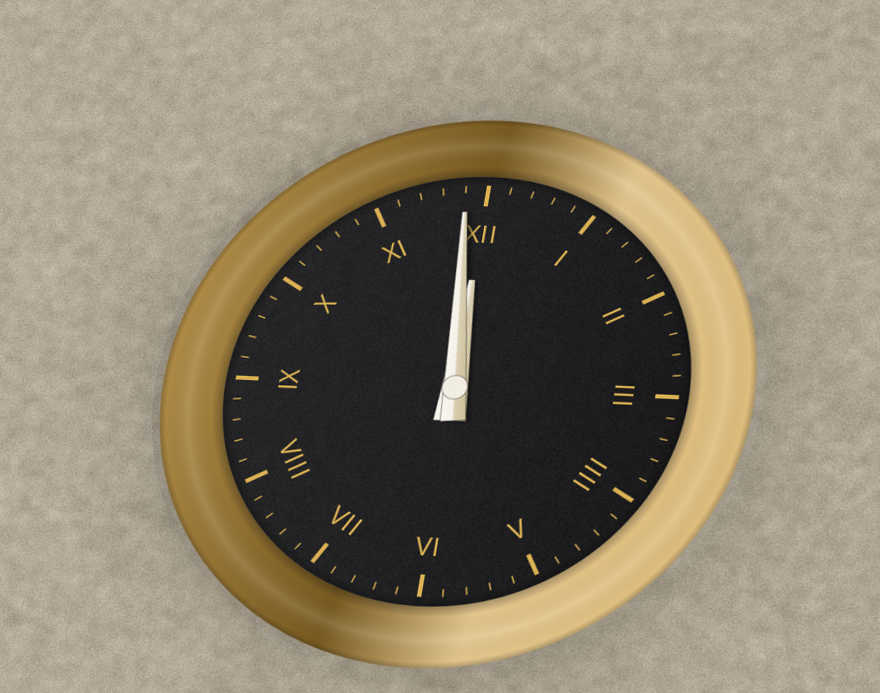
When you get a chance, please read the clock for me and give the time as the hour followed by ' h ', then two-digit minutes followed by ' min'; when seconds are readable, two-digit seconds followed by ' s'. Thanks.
11 h 59 min
